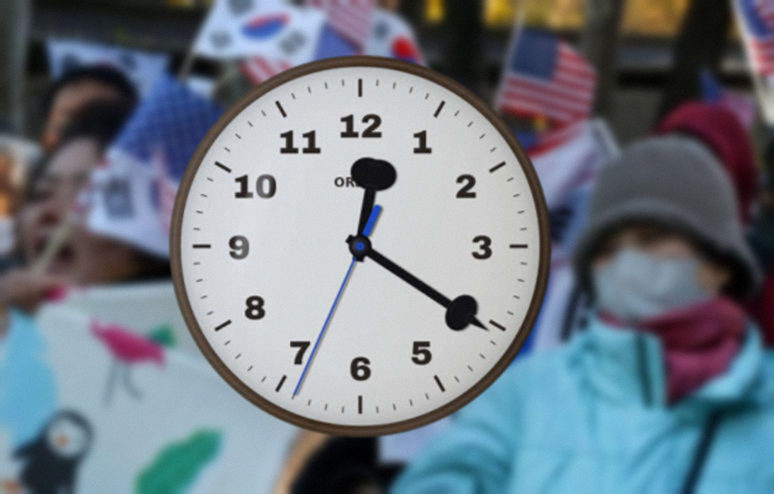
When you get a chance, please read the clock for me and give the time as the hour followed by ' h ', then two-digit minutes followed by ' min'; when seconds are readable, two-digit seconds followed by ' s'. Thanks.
12 h 20 min 34 s
